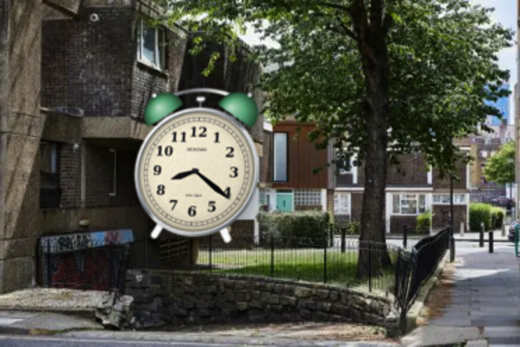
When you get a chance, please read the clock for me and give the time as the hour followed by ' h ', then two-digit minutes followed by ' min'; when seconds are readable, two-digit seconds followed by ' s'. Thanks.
8 h 21 min
